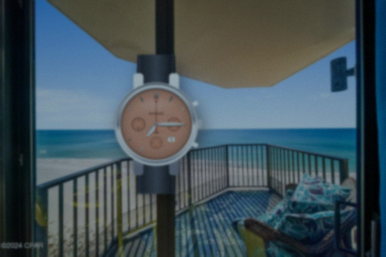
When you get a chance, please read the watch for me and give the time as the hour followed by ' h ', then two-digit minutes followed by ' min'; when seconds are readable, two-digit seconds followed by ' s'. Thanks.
7 h 15 min
